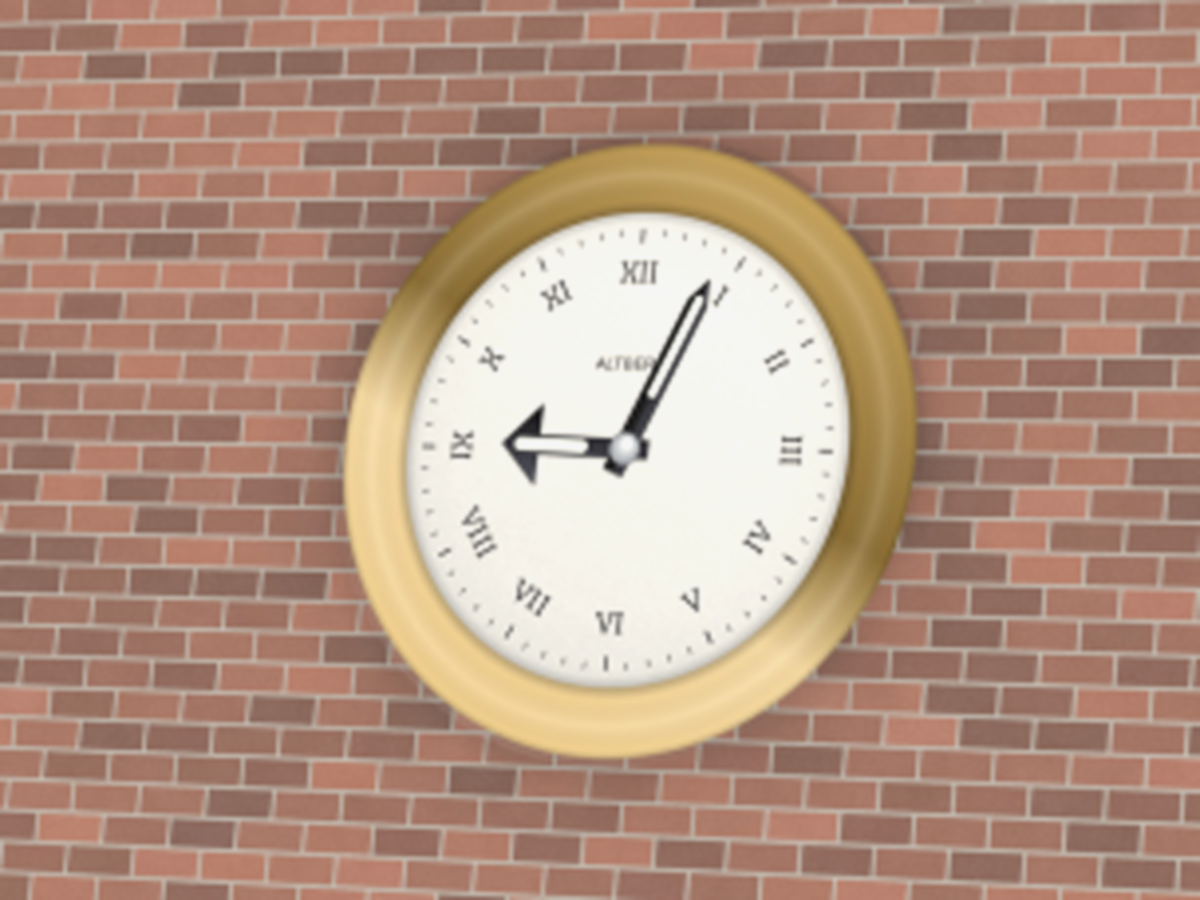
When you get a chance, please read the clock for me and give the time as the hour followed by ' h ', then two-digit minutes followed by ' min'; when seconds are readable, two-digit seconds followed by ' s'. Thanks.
9 h 04 min
